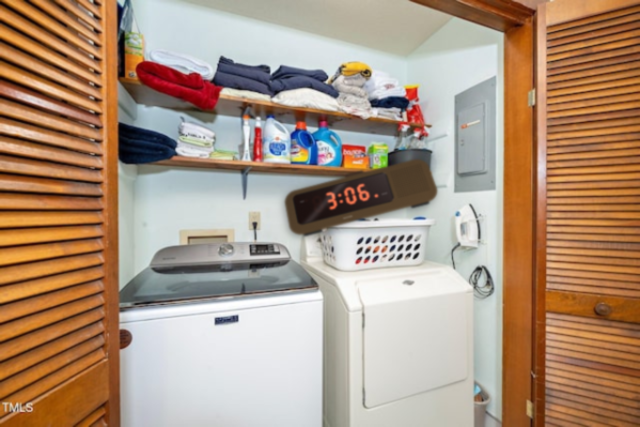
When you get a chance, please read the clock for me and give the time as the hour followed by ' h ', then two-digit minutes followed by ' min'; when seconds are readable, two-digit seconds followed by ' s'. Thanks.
3 h 06 min
